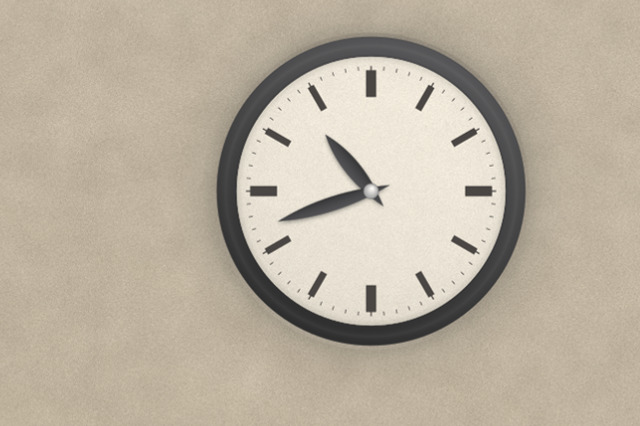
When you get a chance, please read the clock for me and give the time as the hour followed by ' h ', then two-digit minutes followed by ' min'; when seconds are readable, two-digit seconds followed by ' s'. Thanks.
10 h 42 min
